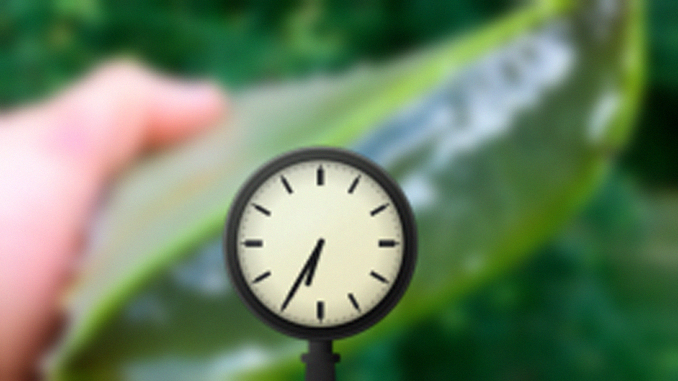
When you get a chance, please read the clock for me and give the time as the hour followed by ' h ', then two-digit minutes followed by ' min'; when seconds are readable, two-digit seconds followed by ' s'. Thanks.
6 h 35 min
